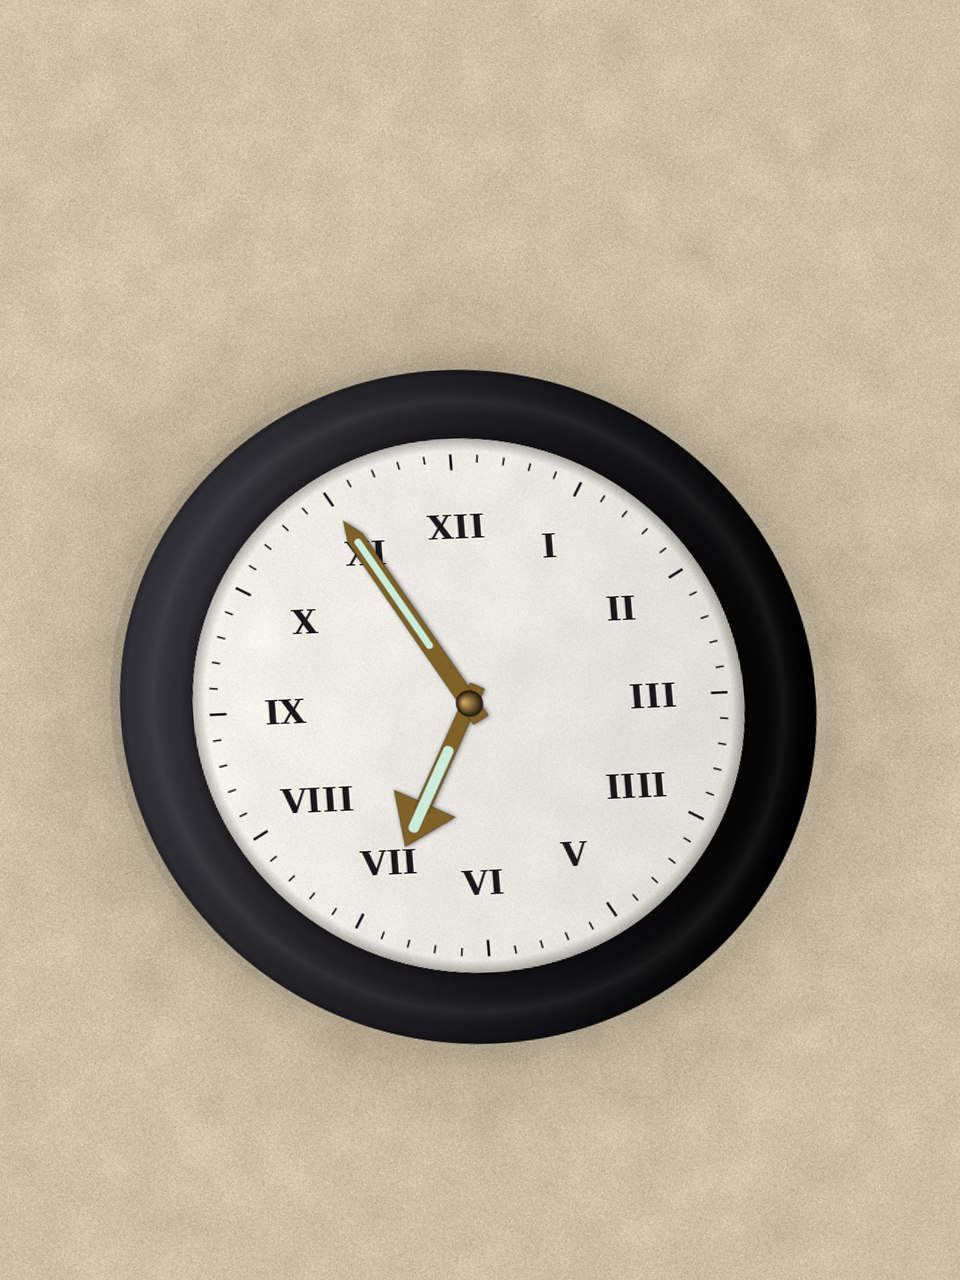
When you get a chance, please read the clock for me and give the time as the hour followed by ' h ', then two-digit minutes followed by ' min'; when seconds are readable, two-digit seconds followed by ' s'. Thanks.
6 h 55 min
